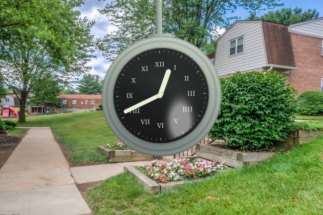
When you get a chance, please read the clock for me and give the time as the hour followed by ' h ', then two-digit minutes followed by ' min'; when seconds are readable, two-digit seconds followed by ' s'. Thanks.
12 h 41 min
